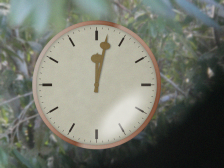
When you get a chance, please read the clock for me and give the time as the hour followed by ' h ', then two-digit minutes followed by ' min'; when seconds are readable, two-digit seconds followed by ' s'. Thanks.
12 h 02 min
